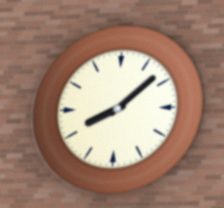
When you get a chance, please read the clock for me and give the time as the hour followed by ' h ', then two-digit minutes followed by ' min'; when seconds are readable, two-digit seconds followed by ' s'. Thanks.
8 h 08 min
